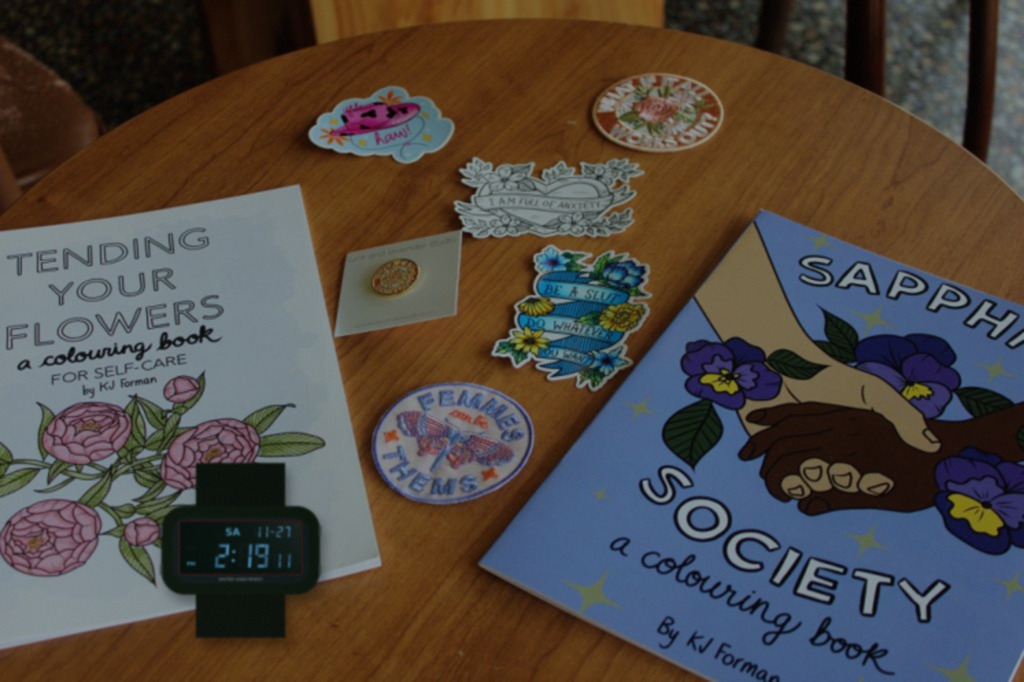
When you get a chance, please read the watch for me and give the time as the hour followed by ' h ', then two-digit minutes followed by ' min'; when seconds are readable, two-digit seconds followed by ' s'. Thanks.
2 h 19 min 11 s
